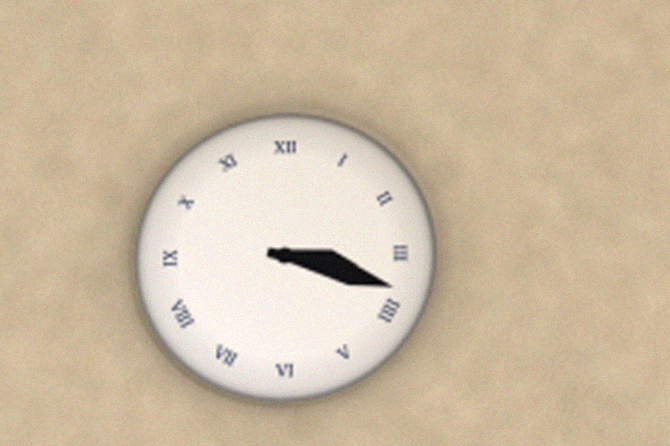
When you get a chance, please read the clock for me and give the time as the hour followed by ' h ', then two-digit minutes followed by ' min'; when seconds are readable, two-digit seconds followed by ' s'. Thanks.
3 h 18 min
